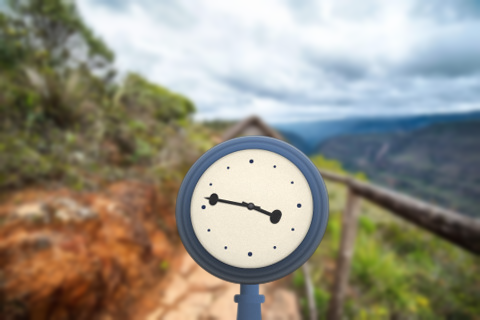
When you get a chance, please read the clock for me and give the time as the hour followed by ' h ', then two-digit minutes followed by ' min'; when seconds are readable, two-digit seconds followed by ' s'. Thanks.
3 h 47 min
